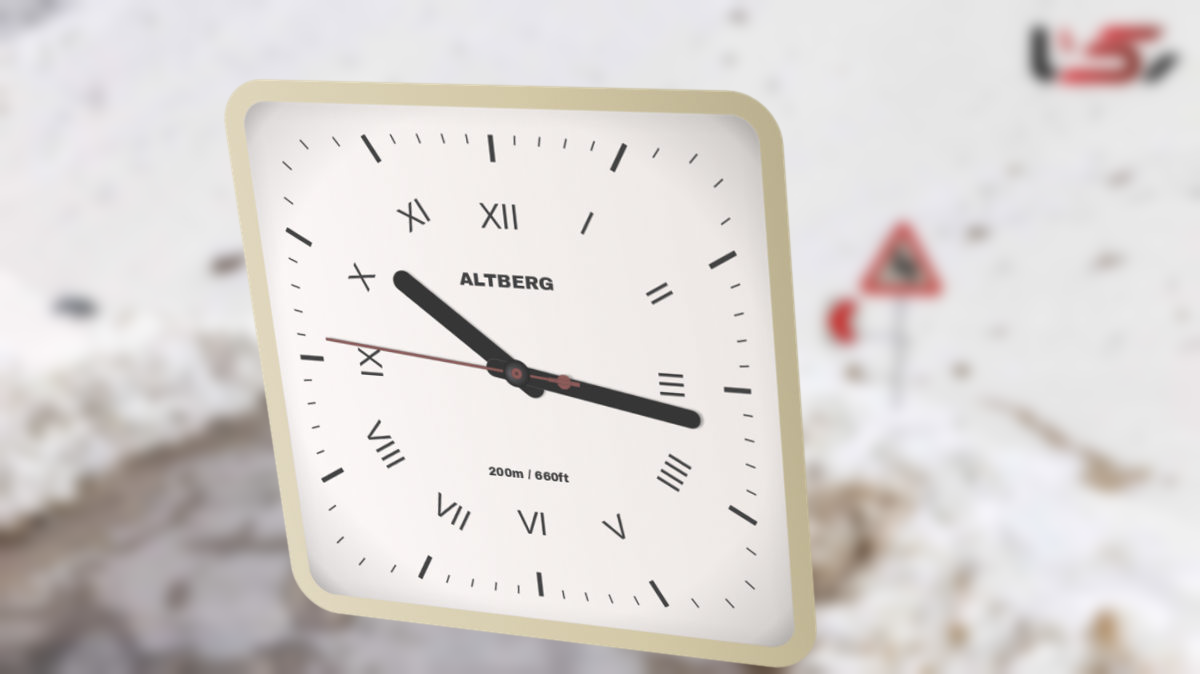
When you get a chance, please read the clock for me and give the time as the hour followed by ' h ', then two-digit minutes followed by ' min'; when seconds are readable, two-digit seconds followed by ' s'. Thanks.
10 h 16 min 46 s
